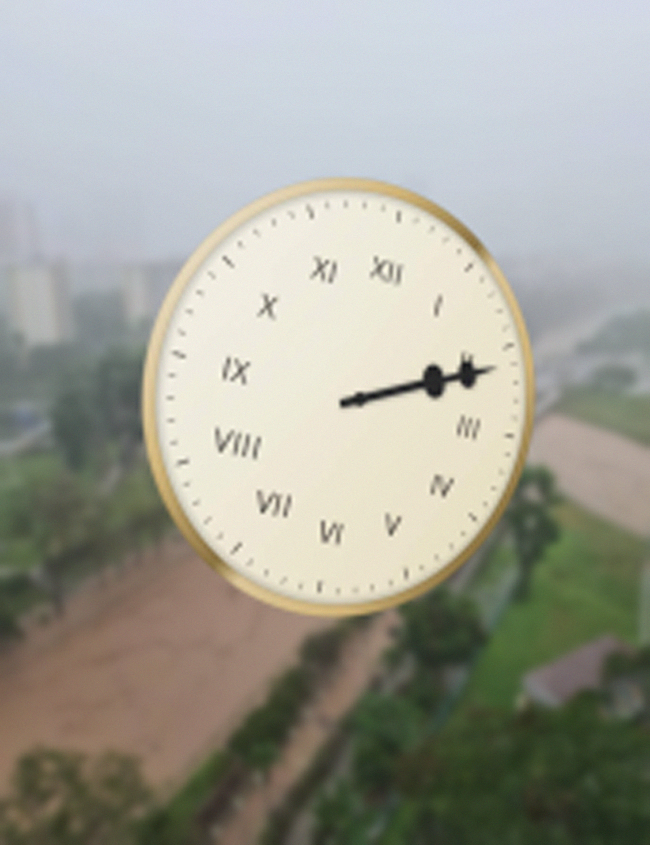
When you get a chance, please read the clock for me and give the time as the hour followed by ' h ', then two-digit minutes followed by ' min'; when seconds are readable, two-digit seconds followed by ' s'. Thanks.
2 h 11 min
